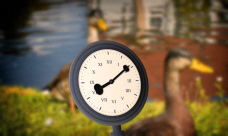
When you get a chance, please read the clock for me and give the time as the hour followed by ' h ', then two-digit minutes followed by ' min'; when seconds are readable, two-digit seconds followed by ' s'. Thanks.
8 h 09 min
